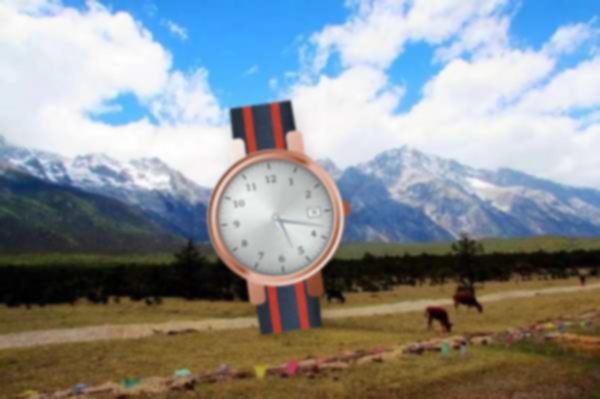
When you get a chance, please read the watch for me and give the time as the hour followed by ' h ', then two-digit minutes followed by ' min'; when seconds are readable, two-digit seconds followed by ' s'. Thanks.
5 h 18 min
